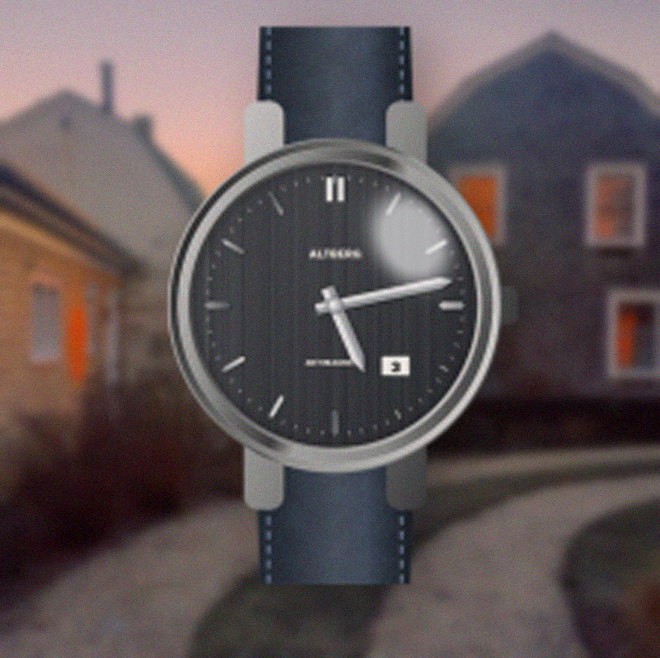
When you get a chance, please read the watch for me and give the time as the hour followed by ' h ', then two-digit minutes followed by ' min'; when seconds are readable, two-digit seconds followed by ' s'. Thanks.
5 h 13 min
